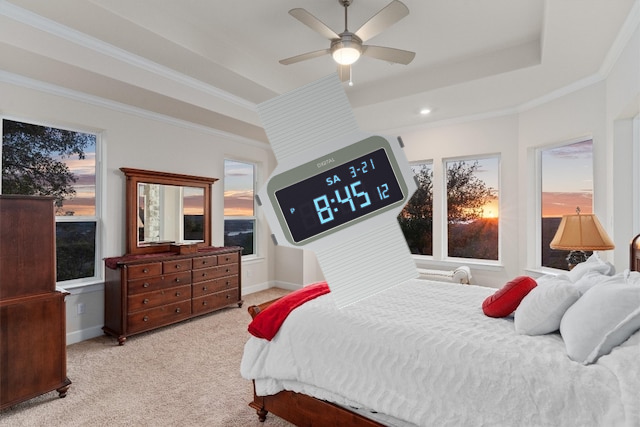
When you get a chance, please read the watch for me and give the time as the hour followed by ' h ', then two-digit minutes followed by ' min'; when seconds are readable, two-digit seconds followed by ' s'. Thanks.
8 h 45 min 12 s
